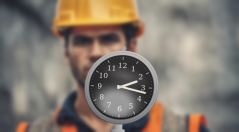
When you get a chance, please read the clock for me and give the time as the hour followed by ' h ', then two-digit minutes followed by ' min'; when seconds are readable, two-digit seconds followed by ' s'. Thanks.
2 h 17 min
